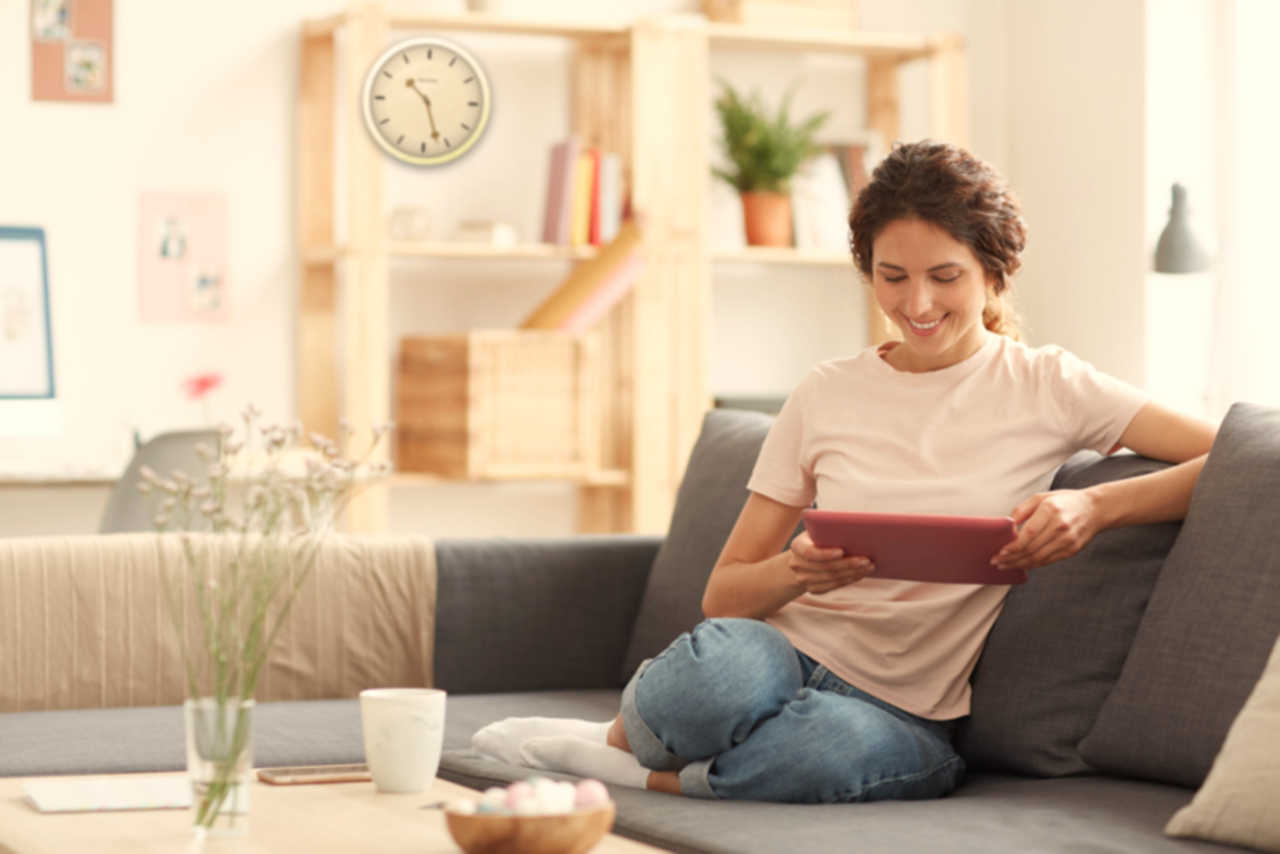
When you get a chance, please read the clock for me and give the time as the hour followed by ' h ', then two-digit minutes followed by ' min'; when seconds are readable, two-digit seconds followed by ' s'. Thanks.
10 h 27 min
